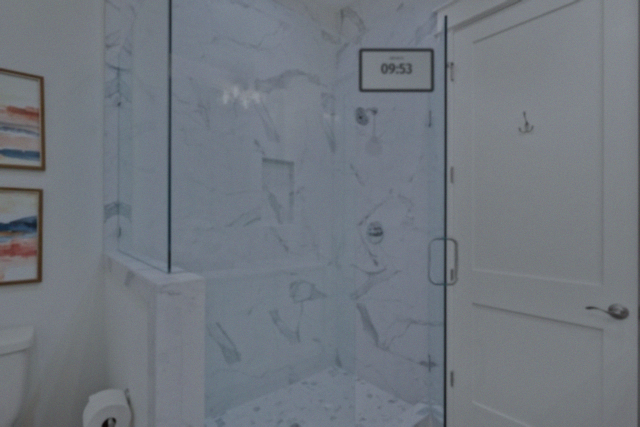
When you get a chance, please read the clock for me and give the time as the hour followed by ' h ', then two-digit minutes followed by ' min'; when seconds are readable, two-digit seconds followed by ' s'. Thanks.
9 h 53 min
